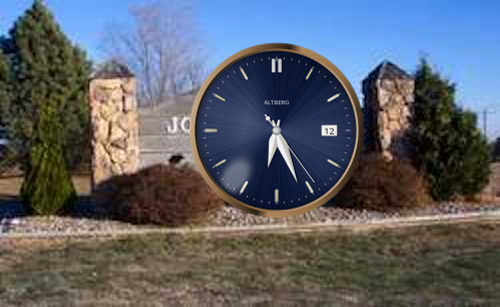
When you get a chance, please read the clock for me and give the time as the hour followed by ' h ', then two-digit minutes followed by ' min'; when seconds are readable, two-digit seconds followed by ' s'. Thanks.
6 h 26 min 24 s
